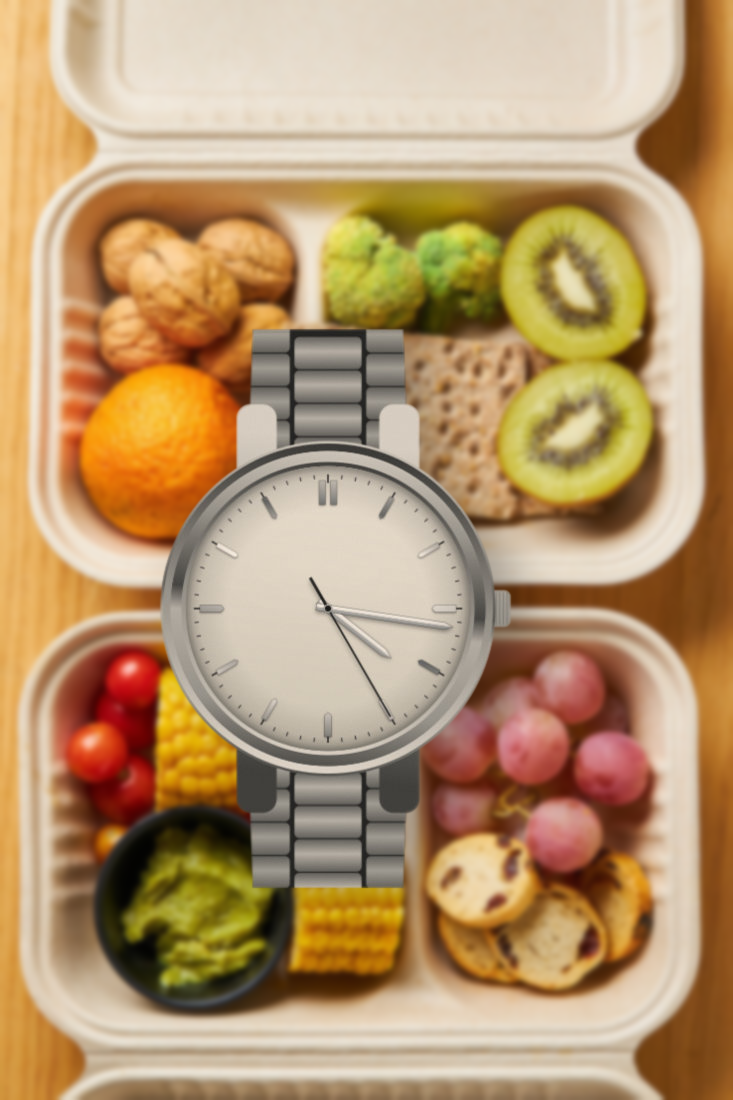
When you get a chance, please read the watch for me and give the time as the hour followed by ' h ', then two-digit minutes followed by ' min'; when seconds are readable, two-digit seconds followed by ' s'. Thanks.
4 h 16 min 25 s
